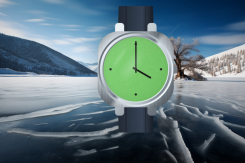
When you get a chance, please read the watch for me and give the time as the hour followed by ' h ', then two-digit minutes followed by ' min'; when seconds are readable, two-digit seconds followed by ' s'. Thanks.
4 h 00 min
